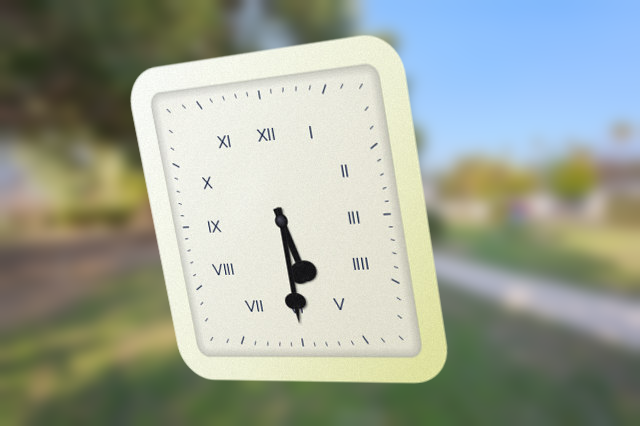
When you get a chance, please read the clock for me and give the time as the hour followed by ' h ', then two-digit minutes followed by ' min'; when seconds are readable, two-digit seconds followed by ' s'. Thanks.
5 h 30 min
